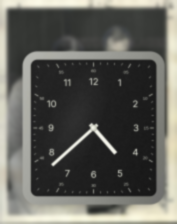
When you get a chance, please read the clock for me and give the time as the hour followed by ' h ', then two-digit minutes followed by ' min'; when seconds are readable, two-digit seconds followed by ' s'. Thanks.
4 h 38 min
